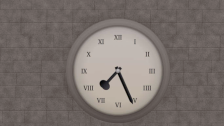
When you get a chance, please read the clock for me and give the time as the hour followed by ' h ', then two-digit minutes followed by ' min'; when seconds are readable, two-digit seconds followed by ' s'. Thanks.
7 h 26 min
